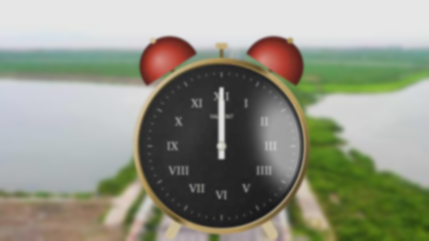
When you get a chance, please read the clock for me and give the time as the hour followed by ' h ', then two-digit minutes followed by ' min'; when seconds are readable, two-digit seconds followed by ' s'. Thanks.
12 h 00 min
